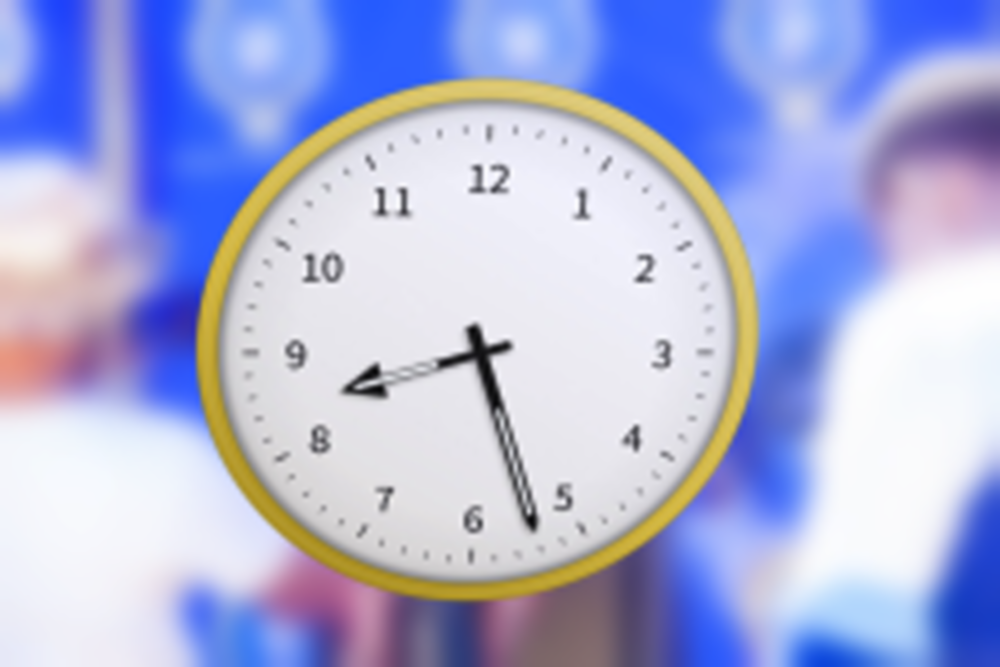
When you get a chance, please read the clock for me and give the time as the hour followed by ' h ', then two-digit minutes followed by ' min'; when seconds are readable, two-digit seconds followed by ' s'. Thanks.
8 h 27 min
